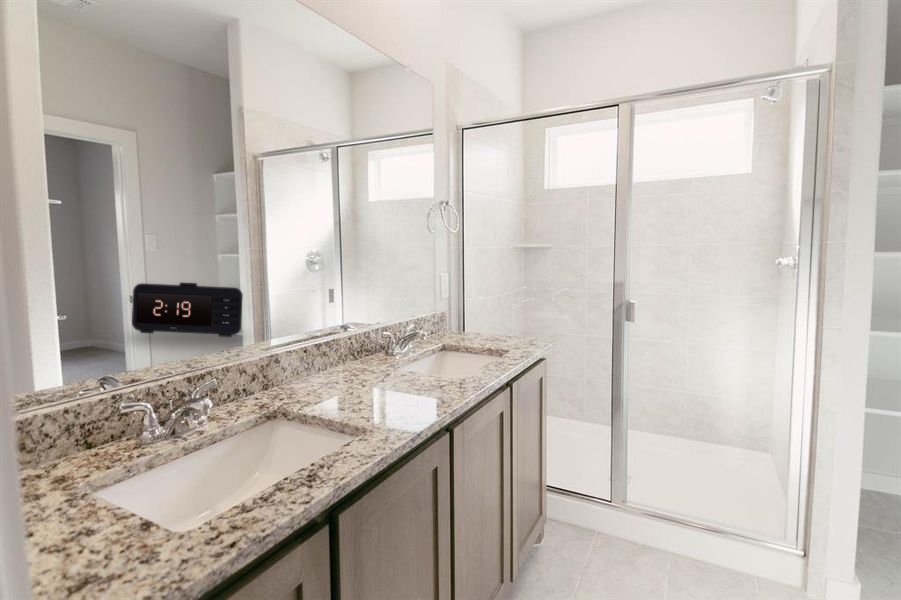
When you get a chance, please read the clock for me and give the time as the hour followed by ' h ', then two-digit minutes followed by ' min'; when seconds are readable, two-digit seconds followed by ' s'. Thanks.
2 h 19 min
